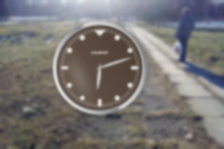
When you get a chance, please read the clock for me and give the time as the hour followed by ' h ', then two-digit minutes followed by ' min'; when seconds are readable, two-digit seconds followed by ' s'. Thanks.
6 h 12 min
